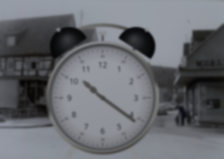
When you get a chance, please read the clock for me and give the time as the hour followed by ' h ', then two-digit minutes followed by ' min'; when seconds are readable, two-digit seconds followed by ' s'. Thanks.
10 h 21 min
